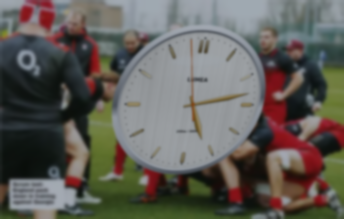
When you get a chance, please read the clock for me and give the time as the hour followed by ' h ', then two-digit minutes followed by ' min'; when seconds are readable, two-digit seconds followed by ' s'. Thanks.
5 h 12 min 58 s
